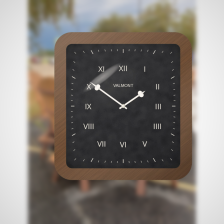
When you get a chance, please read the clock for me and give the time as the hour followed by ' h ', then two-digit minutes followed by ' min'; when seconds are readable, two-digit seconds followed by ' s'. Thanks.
1 h 51 min
